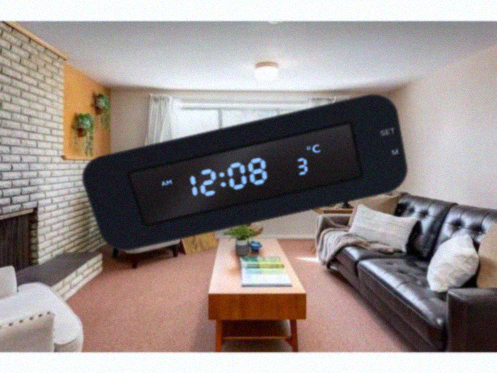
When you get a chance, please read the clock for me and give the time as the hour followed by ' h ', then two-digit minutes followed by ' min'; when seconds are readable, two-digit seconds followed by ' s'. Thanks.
12 h 08 min
